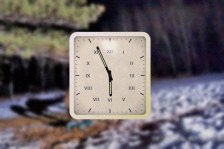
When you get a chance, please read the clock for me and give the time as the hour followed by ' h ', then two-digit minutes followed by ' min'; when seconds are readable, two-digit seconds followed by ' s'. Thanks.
5 h 56 min
